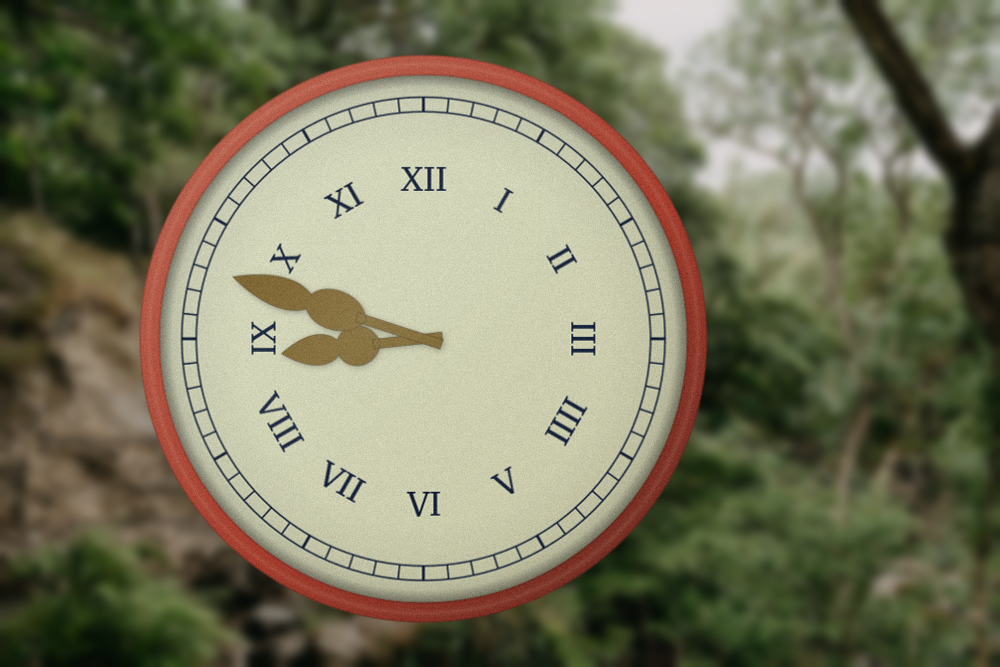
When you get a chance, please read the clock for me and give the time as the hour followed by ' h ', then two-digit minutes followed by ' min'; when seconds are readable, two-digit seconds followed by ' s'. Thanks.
8 h 48 min
